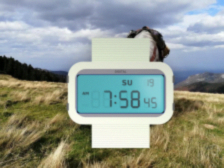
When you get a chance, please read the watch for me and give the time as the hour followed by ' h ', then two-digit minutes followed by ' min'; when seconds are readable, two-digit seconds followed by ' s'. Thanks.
7 h 58 min 45 s
